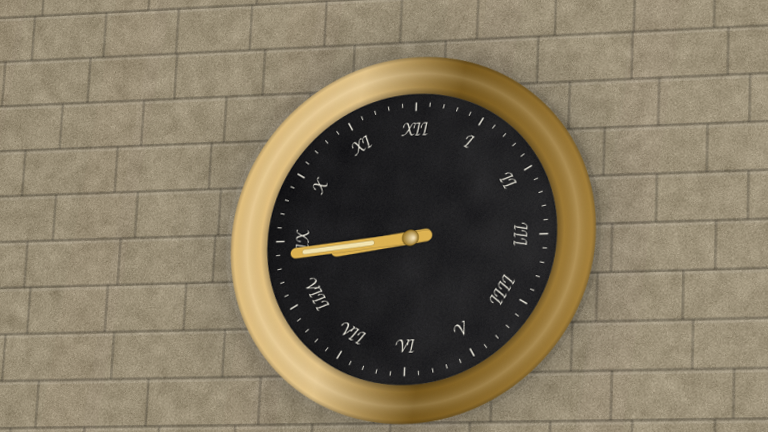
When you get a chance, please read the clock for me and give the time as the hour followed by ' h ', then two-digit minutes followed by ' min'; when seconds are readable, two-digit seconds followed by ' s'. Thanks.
8 h 44 min
